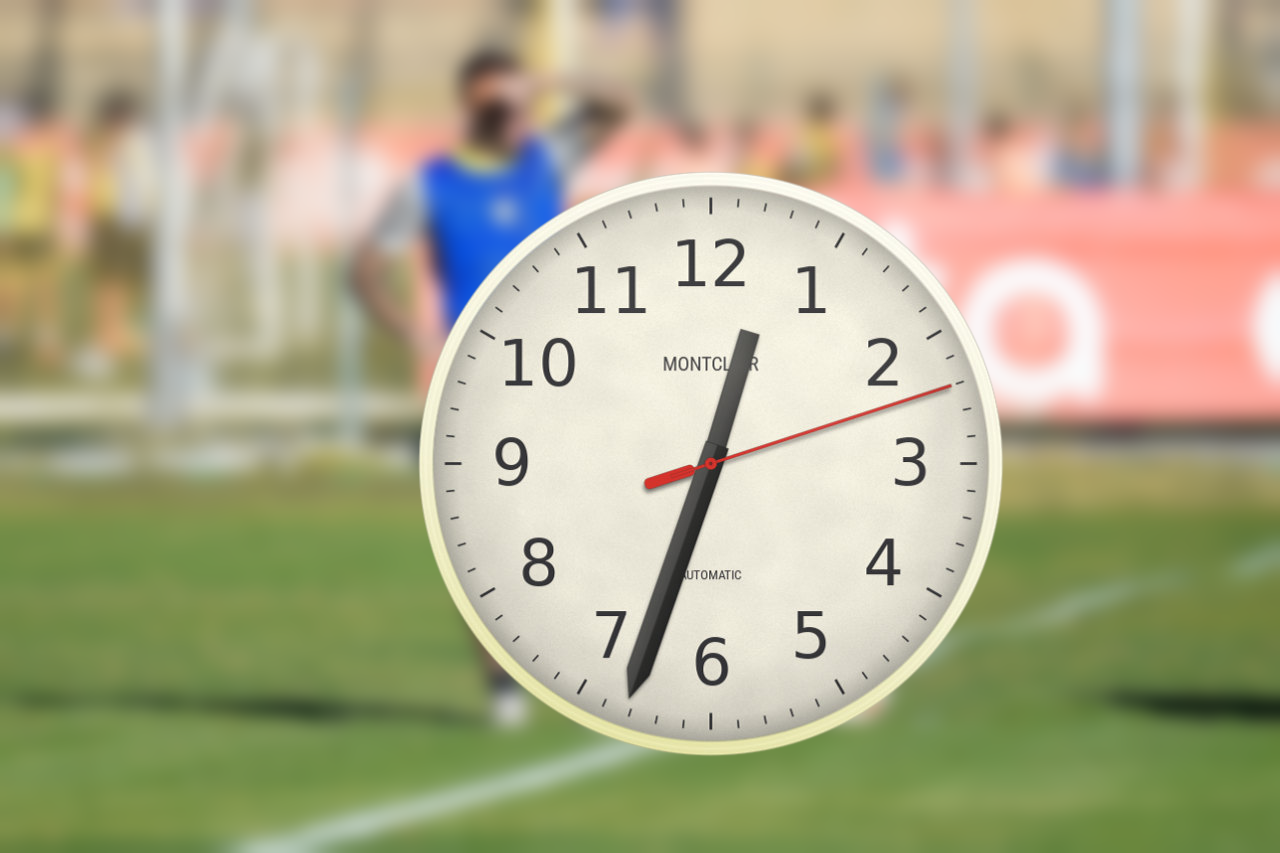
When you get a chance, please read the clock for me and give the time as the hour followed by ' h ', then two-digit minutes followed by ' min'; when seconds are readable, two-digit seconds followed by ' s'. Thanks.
12 h 33 min 12 s
